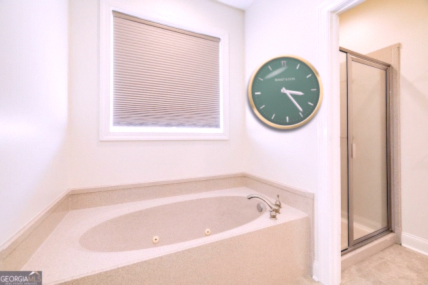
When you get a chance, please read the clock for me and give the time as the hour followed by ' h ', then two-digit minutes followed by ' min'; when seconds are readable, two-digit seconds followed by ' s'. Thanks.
3 h 24 min
